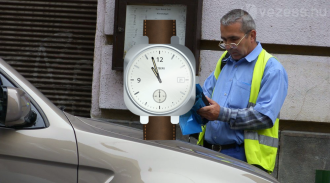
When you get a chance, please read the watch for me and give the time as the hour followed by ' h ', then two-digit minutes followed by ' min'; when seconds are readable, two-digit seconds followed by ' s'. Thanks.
10 h 57 min
